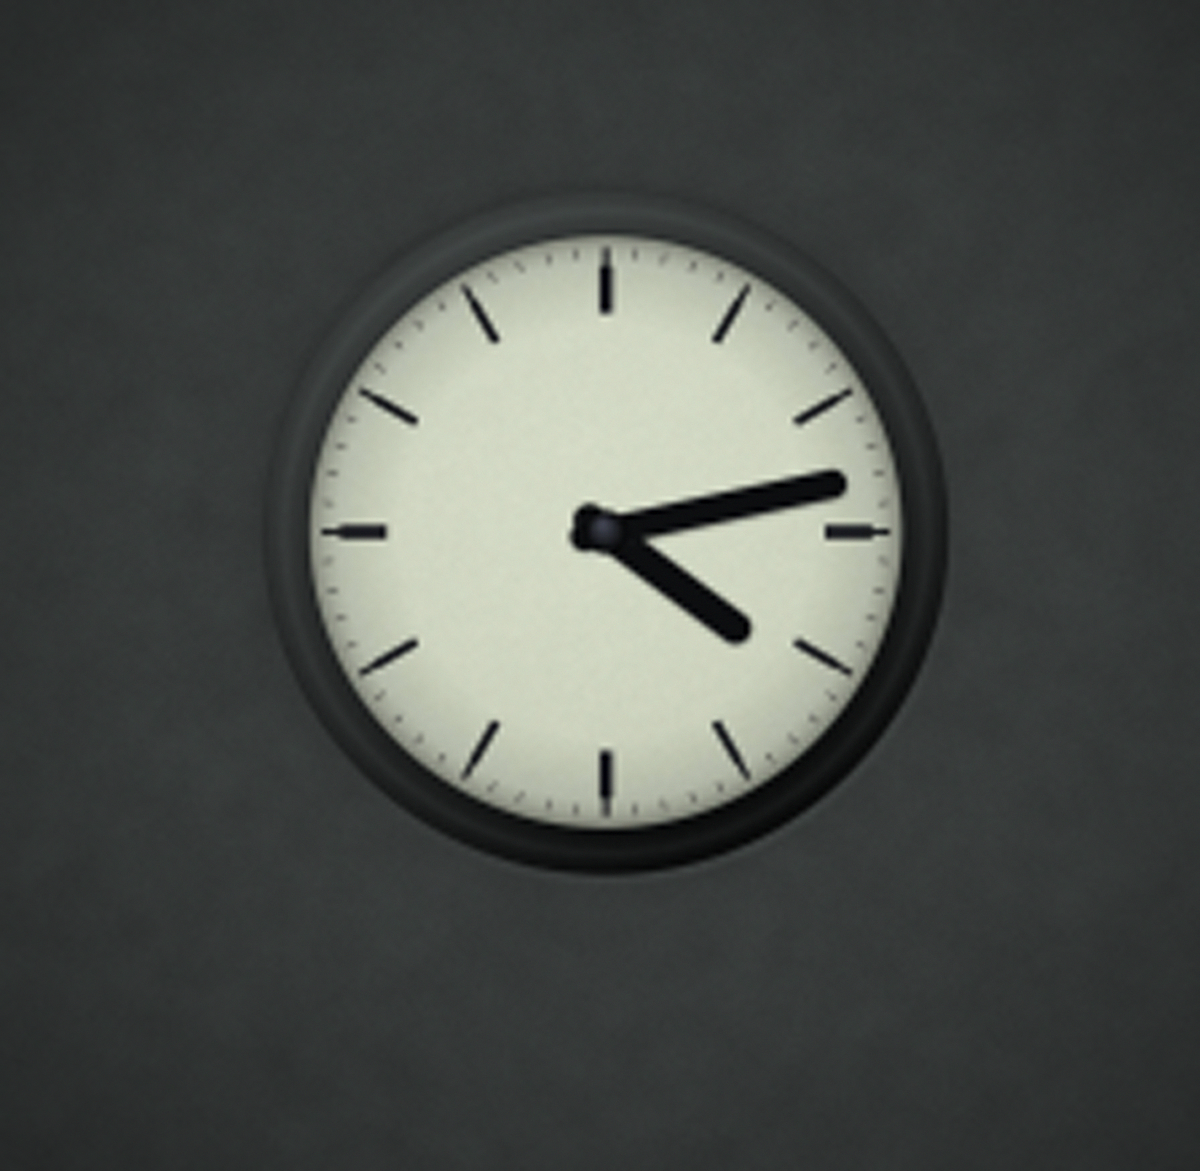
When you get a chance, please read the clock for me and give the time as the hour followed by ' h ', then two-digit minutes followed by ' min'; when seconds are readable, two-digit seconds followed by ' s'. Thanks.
4 h 13 min
